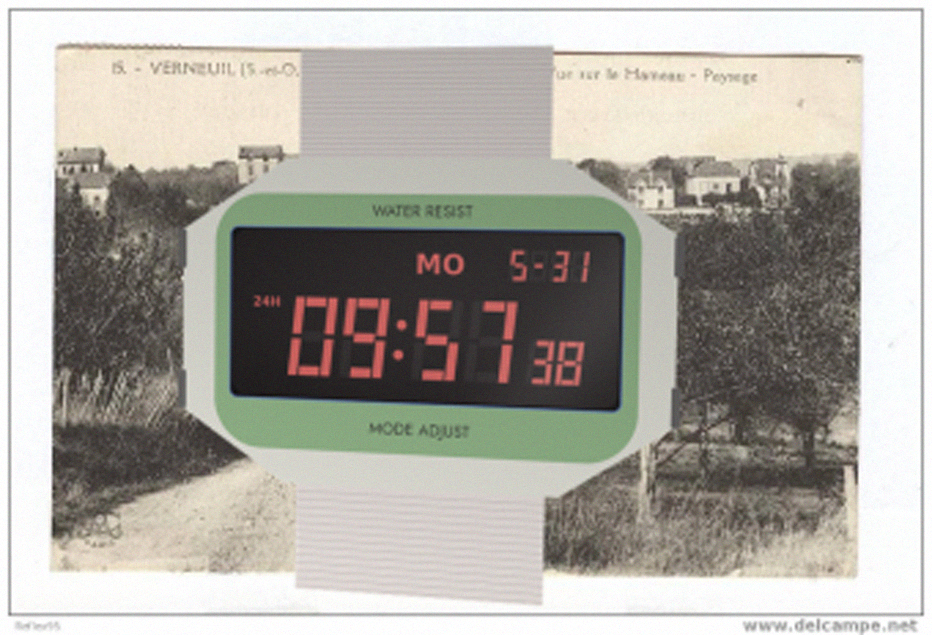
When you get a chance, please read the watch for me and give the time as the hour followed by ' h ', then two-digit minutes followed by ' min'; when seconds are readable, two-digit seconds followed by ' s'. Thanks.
9 h 57 min 38 s
